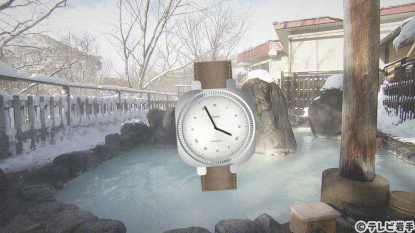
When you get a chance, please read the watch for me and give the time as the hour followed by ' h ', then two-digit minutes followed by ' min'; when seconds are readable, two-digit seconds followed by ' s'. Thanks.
3 h 56 min
